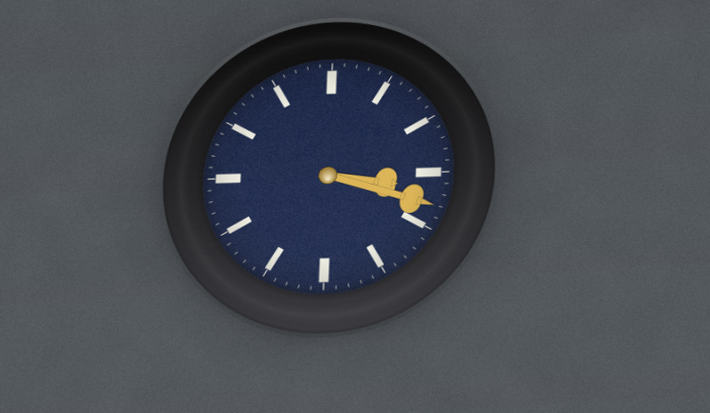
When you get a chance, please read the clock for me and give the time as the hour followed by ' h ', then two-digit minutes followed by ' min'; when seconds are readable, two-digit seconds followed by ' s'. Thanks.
3 h 18 min
